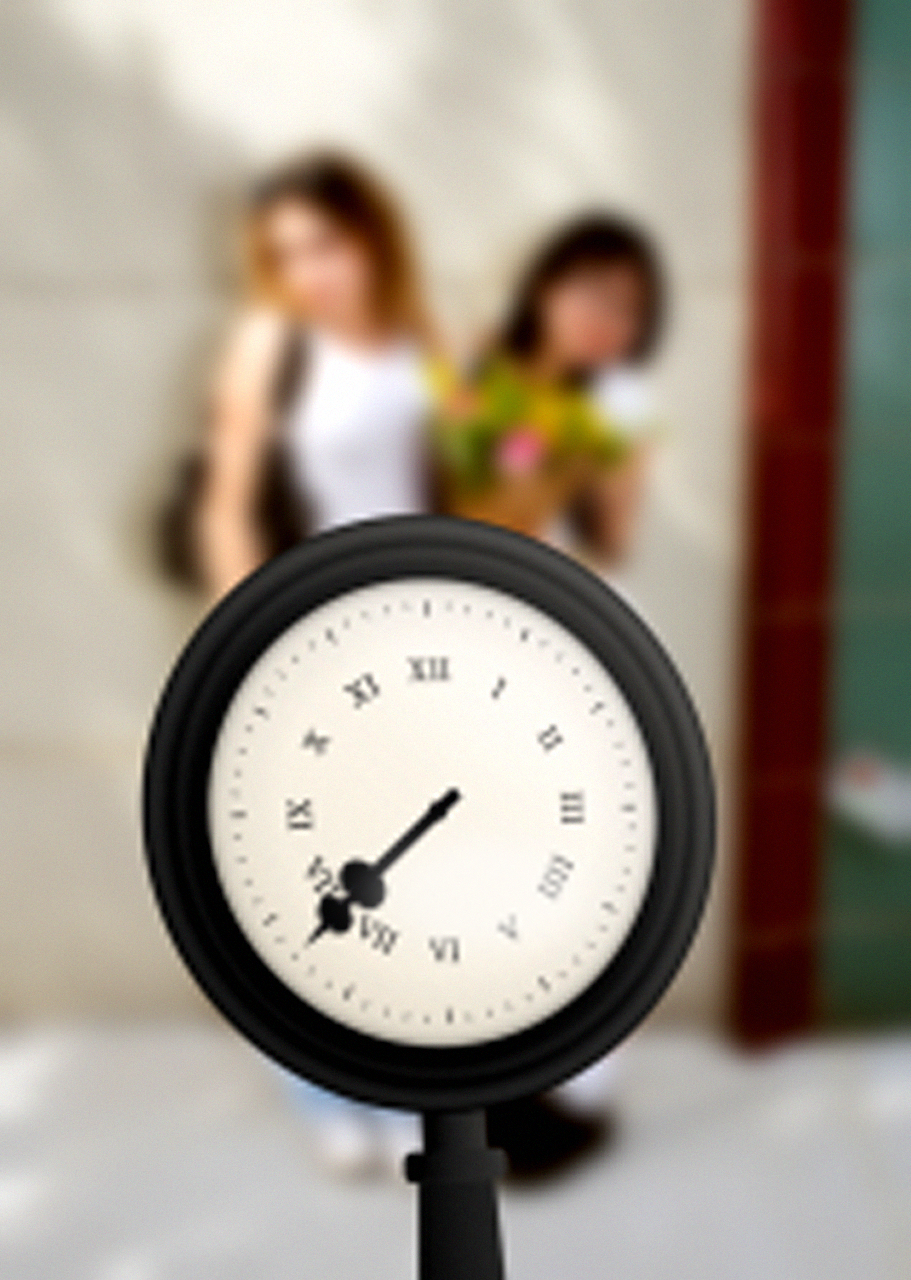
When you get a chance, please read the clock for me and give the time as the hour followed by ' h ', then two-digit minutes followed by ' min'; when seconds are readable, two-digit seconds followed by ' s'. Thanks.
7 h 38 min
